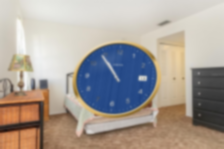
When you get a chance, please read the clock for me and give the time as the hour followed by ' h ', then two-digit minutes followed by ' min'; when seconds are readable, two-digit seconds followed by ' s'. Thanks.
10 h 54 min
